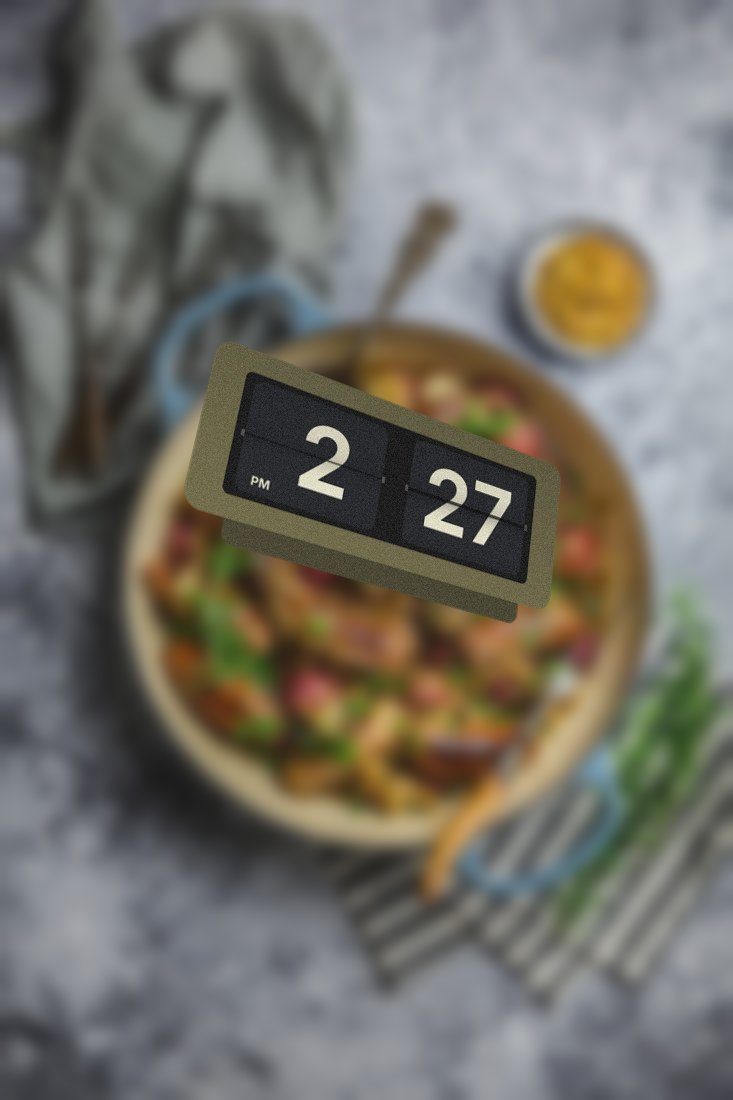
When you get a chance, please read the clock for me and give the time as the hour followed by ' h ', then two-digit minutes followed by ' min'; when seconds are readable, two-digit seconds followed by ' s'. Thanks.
2 h 27 min
